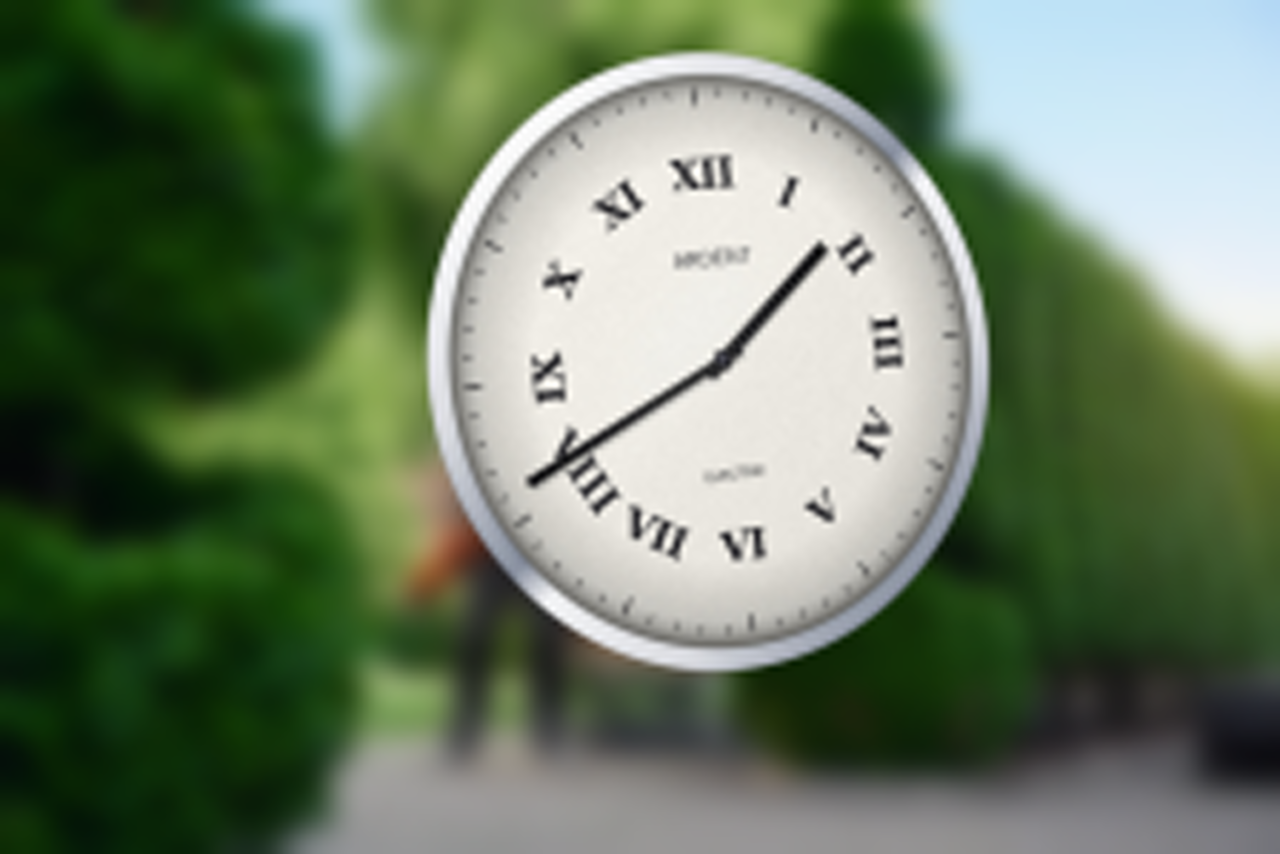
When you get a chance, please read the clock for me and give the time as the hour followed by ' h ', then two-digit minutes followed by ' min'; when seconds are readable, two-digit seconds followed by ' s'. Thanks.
1 h 41 min
